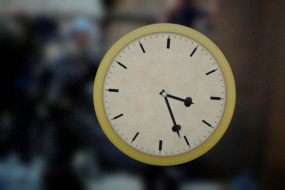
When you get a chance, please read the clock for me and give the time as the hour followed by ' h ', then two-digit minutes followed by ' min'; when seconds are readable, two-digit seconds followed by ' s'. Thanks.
3 h 26 min
